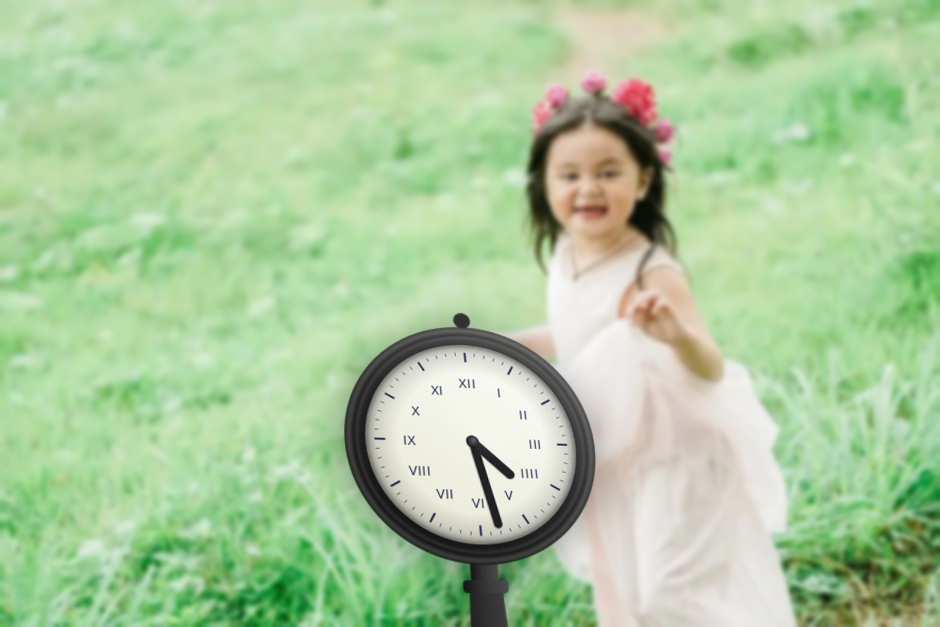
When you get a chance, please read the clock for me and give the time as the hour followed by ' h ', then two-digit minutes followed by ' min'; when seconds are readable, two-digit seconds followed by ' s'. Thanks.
4 h 28 min
